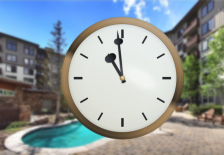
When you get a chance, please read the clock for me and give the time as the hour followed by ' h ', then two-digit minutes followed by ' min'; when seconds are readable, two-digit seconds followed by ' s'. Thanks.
10 h 59 min
